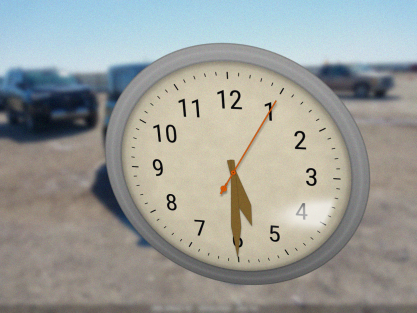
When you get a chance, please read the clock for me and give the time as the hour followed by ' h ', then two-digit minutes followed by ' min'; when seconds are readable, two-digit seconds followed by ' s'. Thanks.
5 h 30 min 05 s
